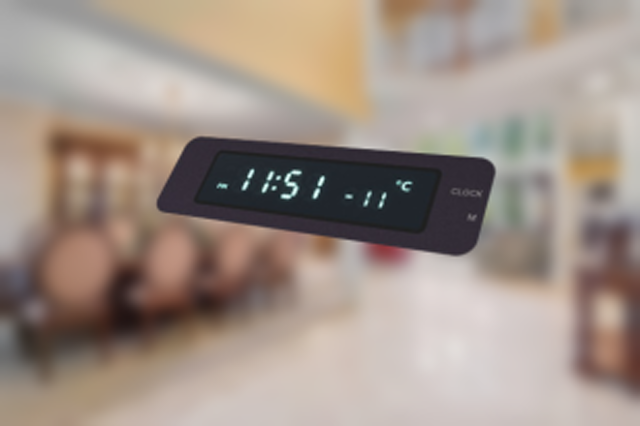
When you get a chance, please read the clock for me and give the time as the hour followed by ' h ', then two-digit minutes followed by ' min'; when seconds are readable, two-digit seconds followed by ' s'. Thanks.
11 h 51 min
